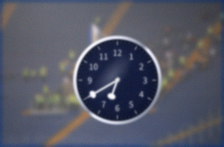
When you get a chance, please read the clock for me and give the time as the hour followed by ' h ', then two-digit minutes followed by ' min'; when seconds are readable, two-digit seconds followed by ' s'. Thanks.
6 h 40 min
